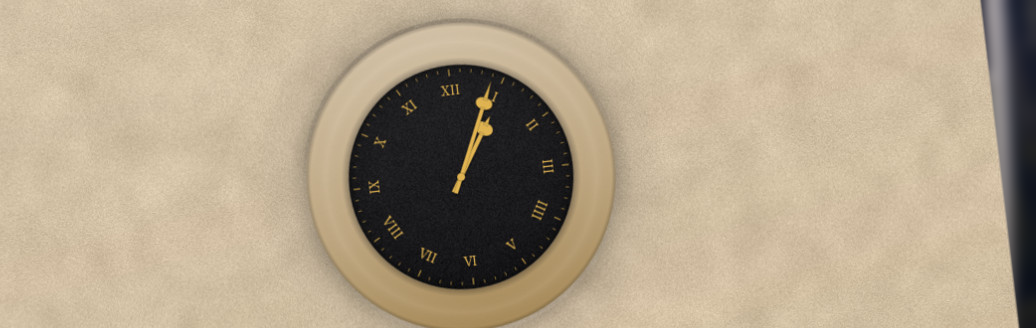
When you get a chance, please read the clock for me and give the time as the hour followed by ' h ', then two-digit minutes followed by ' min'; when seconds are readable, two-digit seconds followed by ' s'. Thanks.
1 h 04 min
